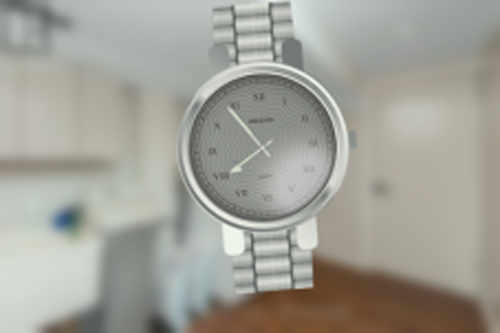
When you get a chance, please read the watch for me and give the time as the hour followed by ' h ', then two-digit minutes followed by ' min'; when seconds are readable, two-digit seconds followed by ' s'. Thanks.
7 h 54 min
